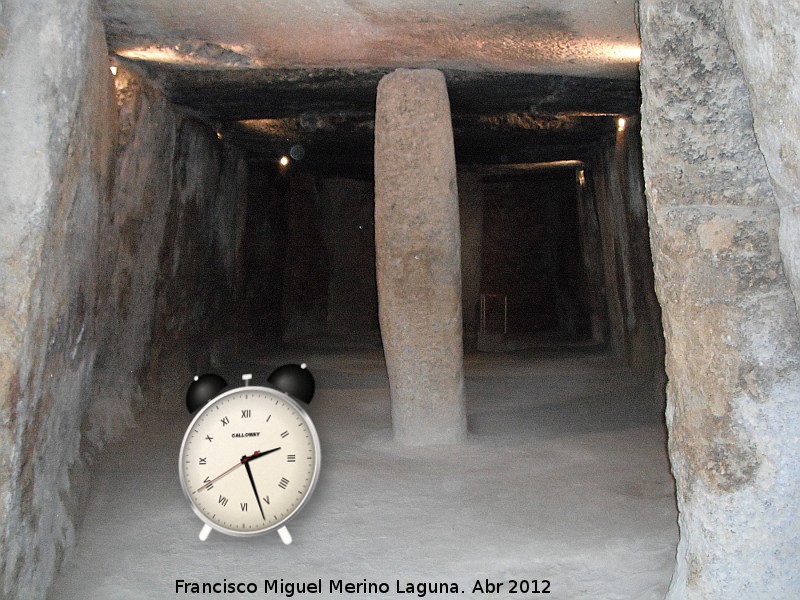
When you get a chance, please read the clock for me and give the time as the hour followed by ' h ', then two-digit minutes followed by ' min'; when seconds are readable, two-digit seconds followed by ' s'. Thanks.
2 h 26 min 40 s
